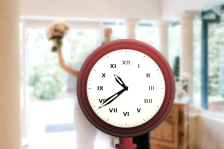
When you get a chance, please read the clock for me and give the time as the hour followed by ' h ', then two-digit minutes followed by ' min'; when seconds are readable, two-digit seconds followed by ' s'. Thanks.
10 h 39 min
